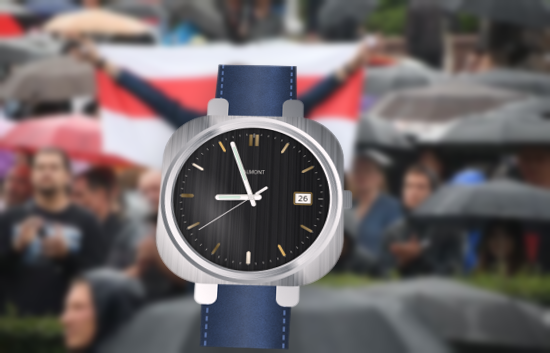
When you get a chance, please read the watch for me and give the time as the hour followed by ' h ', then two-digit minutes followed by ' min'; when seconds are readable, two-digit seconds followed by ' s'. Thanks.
8 h 56 min 39 s
